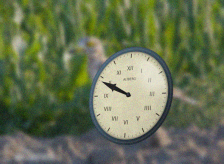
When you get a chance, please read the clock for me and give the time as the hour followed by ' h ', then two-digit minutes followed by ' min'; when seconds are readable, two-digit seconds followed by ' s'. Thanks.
9 h 49 min
